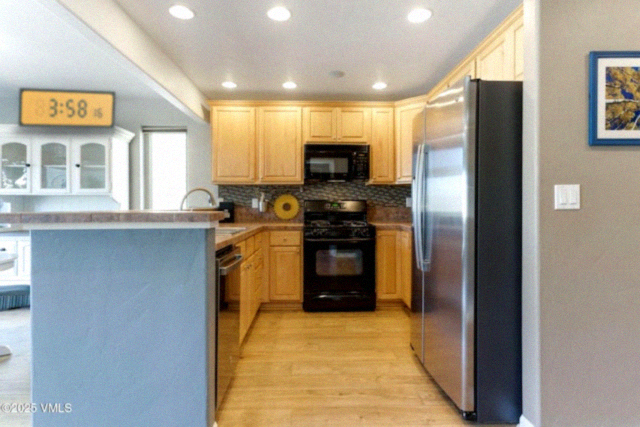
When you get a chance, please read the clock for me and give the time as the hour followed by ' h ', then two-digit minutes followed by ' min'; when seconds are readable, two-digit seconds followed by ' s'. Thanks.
3 h 58 min
